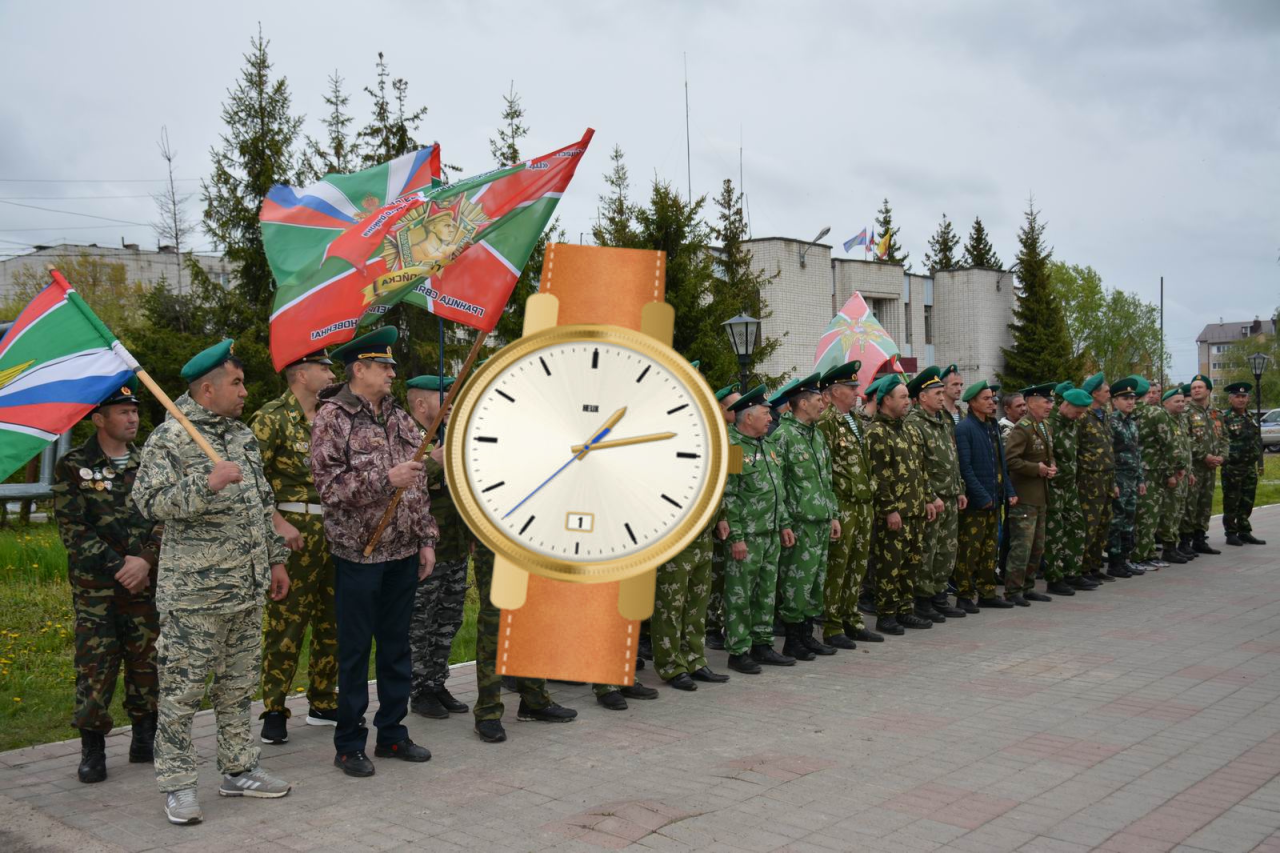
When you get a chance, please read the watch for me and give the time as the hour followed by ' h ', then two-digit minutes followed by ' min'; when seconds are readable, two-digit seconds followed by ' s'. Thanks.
1 h 12 min 37 s
